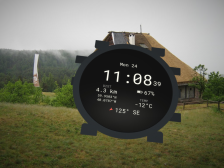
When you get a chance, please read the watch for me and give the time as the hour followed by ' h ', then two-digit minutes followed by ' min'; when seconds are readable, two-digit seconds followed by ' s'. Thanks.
11 h 08 min
